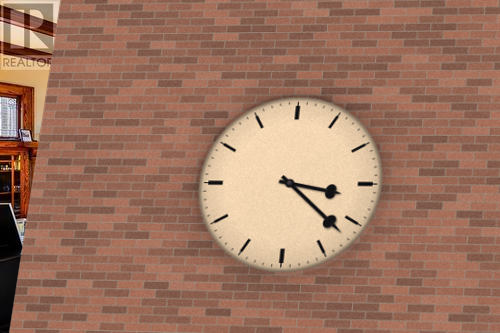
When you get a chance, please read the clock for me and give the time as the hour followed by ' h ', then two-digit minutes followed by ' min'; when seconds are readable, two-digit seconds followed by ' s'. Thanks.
3 h 22 min
